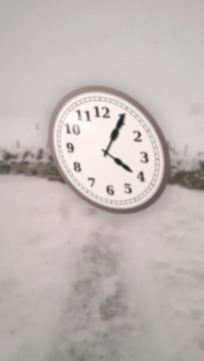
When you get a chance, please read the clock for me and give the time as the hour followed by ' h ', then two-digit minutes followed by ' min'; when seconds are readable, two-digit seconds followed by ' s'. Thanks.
4 h 05 min
